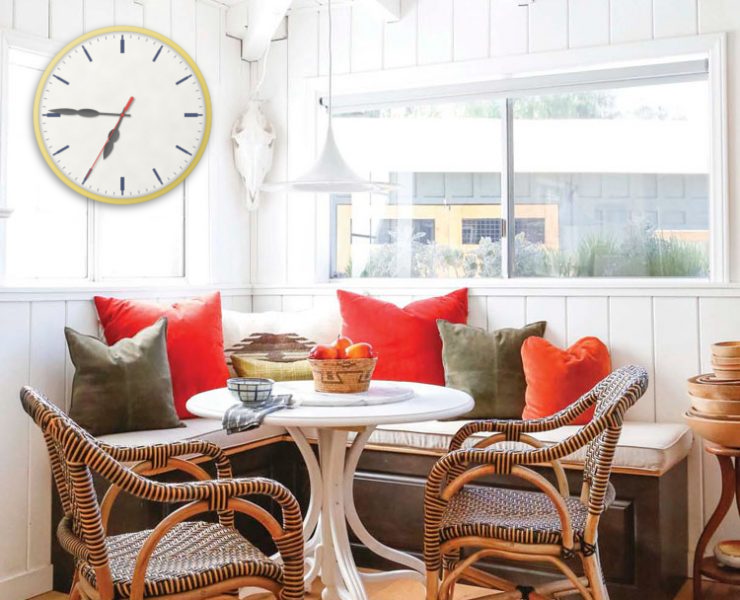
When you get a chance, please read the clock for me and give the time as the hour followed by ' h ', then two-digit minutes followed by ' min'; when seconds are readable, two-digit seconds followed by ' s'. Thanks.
6 h 45 min 35 s
